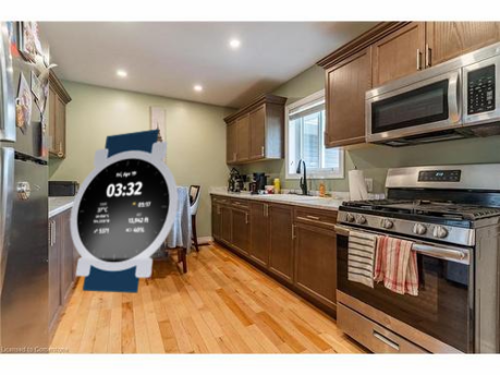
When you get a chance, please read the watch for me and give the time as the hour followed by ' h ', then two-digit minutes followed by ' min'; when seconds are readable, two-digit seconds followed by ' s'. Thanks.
3 h 32 min
